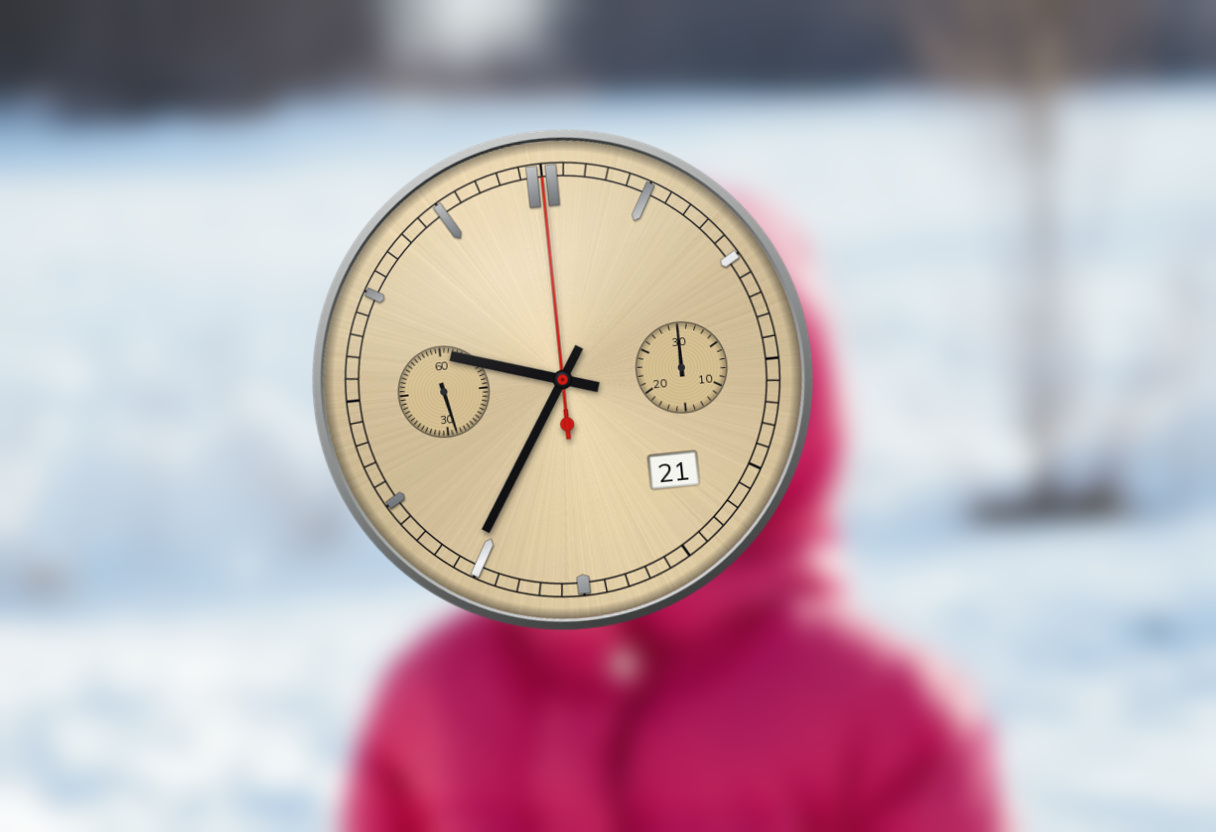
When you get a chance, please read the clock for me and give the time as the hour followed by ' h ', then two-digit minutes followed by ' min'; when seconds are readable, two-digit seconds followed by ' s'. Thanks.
9 h 35 min 28 s
